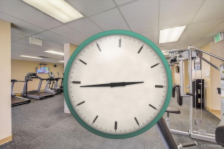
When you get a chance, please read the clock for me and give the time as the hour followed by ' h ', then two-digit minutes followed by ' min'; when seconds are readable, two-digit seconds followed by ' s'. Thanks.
2 h 44 min
